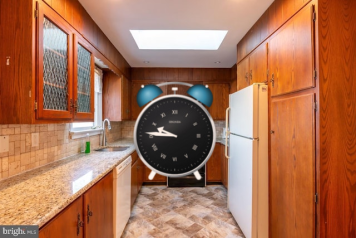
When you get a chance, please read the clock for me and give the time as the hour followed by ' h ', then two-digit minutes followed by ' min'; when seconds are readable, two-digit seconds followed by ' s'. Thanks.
9 h 46 min
